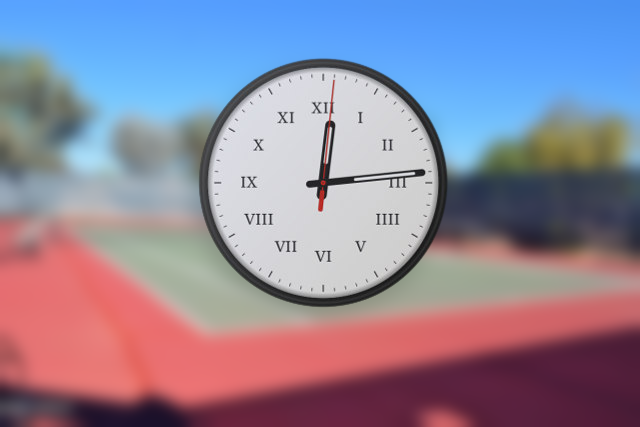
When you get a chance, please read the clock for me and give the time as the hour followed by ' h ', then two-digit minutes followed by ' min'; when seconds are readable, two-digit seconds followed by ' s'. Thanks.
12 h 14 min 01 s
